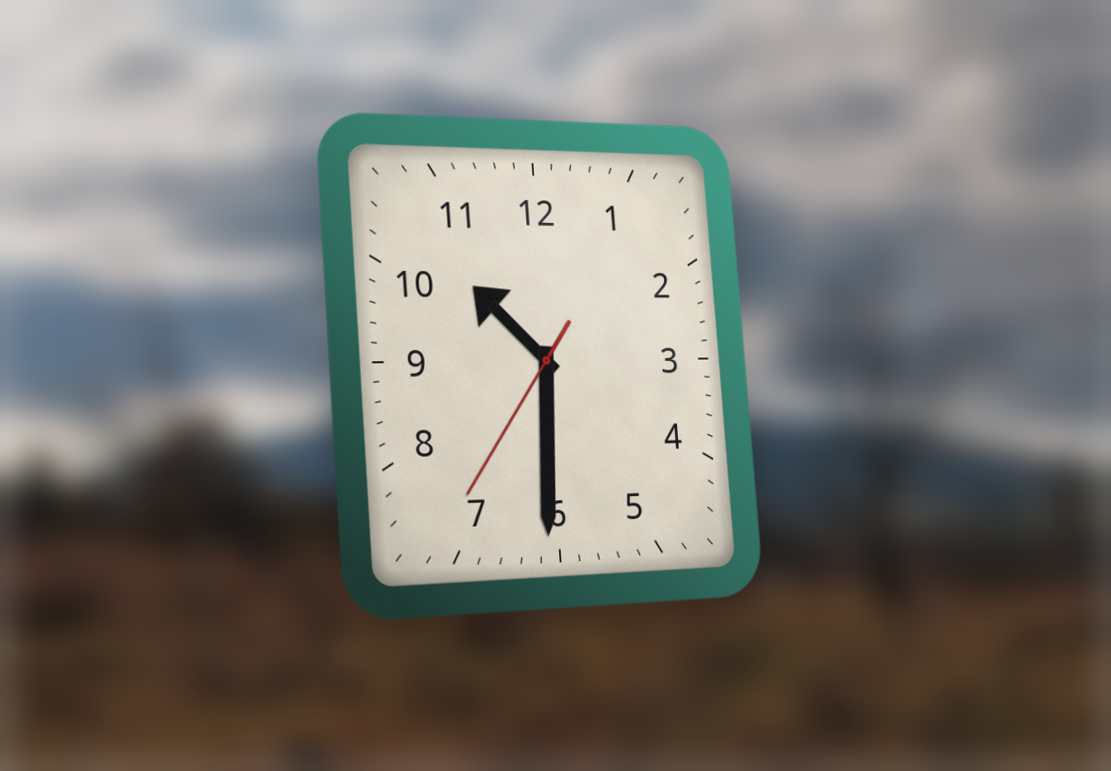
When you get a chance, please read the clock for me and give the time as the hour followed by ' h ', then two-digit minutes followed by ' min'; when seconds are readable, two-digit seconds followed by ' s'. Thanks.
10 h 30 min 36 s
